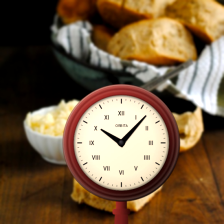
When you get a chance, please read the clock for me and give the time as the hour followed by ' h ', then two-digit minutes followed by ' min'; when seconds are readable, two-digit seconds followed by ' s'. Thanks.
10 h 07 min
